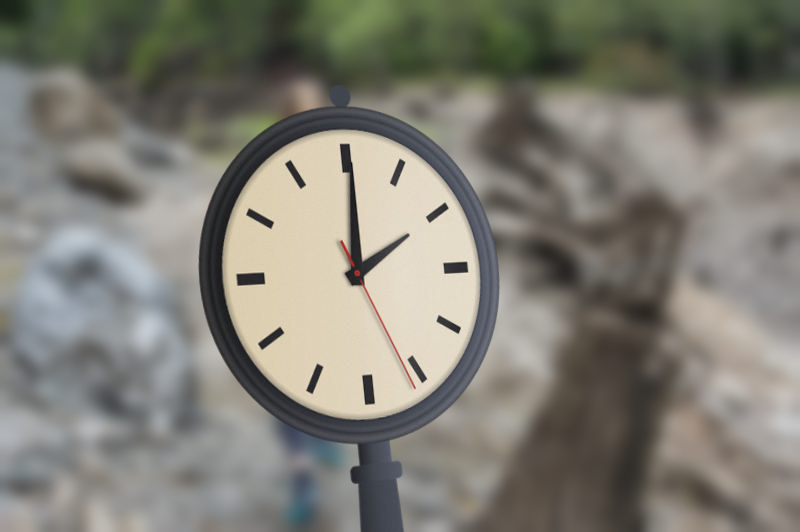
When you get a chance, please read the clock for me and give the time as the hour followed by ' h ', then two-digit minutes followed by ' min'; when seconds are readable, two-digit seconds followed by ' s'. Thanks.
2 h 00 min 26 s
